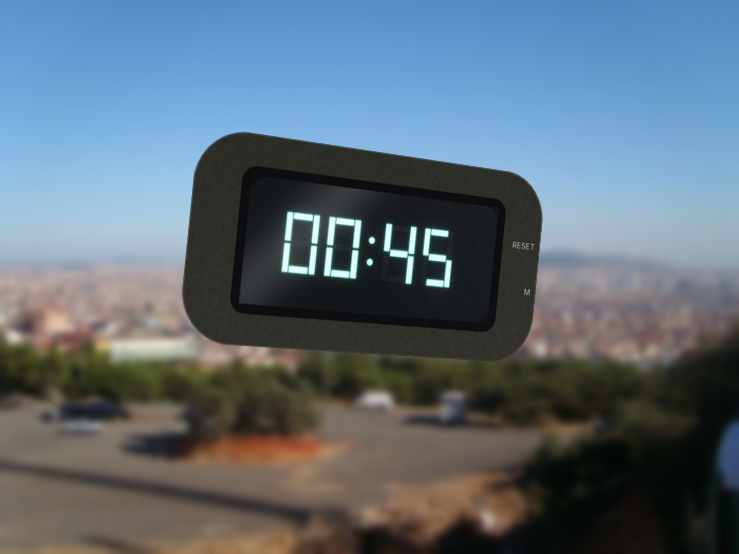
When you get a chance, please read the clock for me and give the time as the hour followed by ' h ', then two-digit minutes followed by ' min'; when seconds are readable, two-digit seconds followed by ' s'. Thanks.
0 h 45 min
